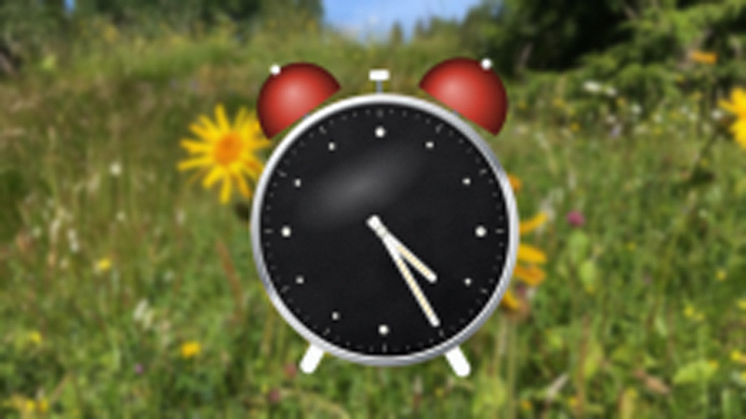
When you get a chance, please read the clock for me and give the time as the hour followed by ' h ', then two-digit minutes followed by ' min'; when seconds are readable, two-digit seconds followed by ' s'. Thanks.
4 h 25 min
